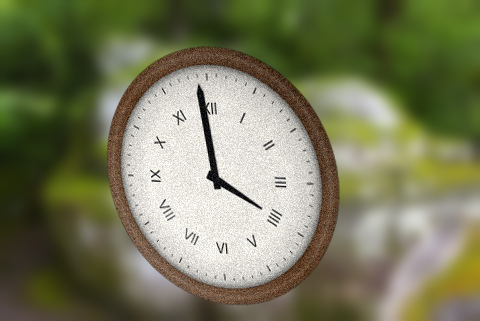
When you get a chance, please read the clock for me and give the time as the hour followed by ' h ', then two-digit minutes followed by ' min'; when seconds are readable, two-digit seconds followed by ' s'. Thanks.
3 h 59 min
